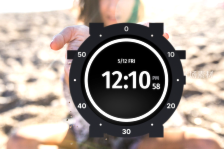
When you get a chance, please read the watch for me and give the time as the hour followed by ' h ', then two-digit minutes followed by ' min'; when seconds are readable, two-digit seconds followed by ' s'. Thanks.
12 h 10 min
